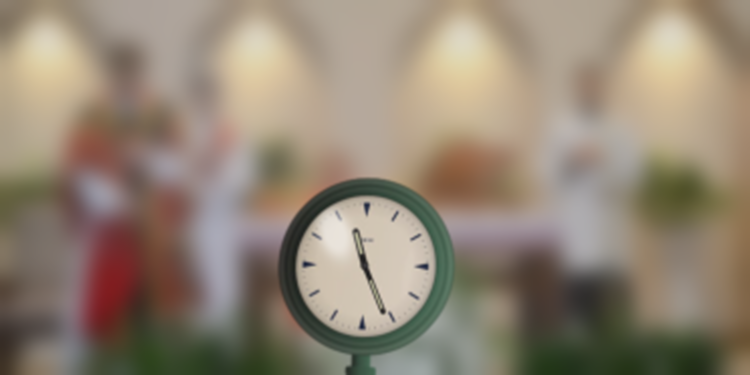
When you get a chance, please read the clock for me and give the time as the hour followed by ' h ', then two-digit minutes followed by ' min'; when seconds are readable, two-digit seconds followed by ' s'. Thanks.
11 h 26 min
